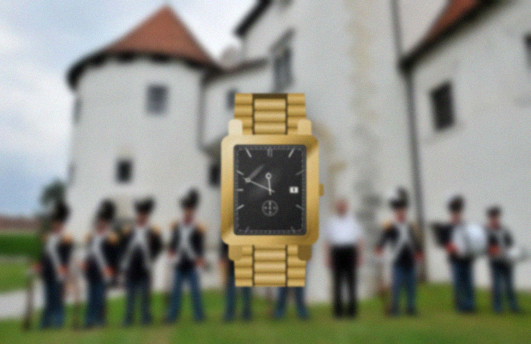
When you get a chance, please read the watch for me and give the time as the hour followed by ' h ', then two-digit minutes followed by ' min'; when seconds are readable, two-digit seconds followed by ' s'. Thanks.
11 h 49 min
